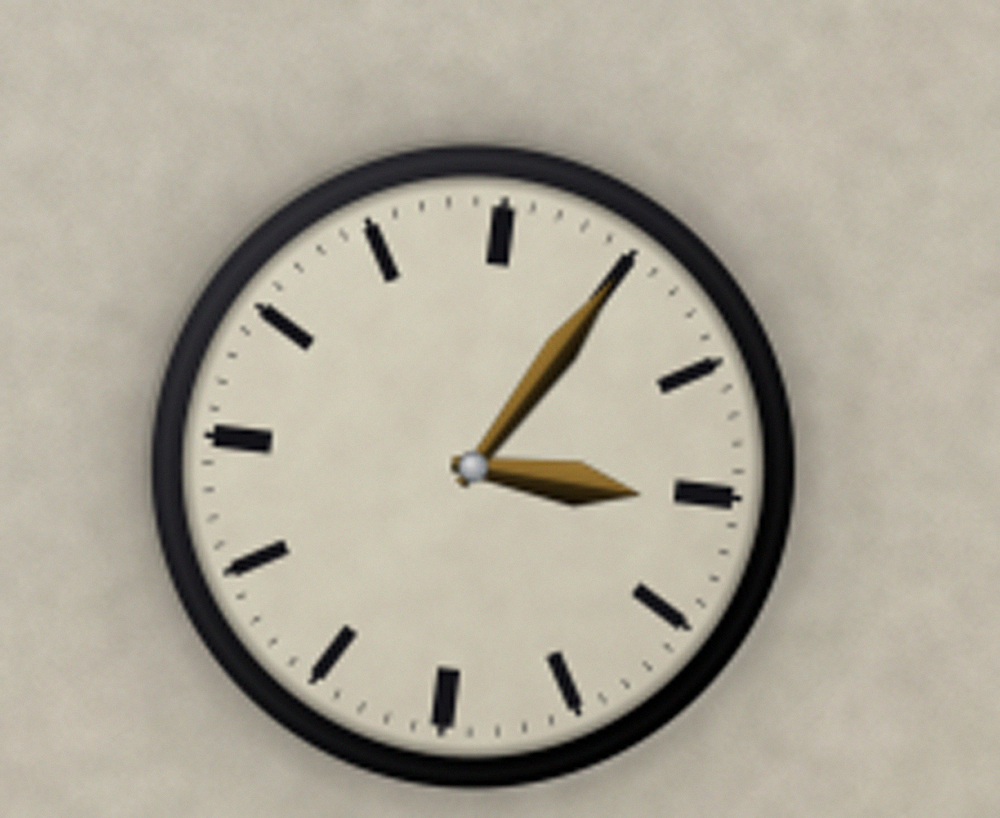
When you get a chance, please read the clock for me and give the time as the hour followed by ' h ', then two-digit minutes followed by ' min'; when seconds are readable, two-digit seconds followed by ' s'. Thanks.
3 h 05 min
